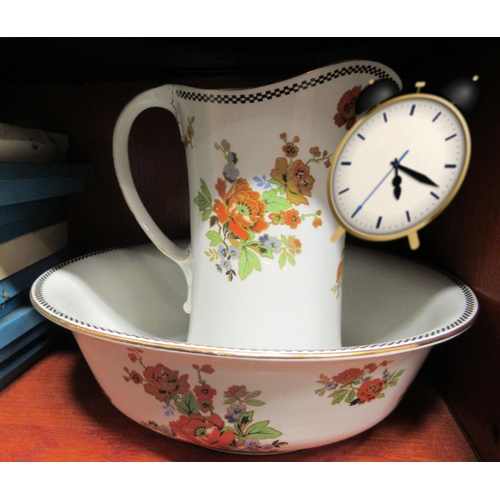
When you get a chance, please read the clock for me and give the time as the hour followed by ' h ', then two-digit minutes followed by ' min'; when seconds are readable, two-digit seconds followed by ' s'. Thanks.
5 h 18 min 35 s
